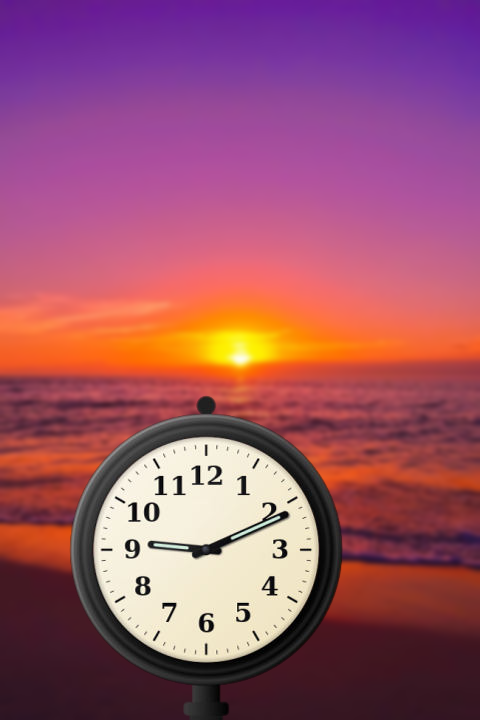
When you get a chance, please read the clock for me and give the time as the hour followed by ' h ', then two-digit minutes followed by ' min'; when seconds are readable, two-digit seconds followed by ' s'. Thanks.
9 h 11 min
